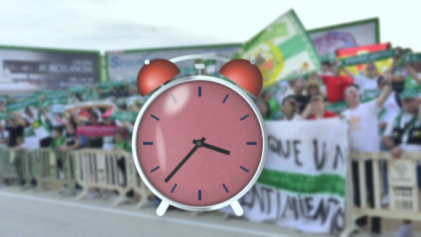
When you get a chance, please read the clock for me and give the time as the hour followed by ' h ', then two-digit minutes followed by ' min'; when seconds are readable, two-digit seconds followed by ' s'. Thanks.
3 h 37 min
